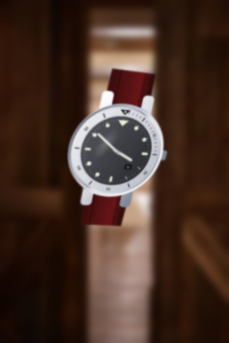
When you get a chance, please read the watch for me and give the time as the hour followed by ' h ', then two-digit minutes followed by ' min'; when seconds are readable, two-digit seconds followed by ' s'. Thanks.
3 h 51 min
